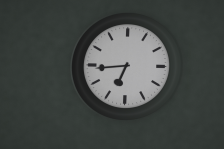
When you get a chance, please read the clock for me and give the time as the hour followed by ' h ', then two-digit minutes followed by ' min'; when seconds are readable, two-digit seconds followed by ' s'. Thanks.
6 h 44 min
